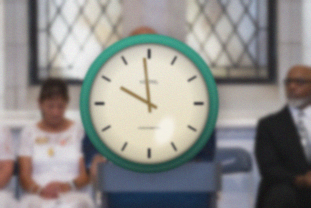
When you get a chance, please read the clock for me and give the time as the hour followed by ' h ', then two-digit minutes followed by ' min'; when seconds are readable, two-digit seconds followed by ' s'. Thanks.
9 h 59 min
